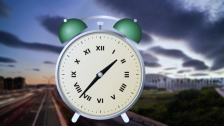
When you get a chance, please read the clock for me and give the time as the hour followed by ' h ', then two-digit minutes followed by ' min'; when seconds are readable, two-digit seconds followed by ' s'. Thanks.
1 h 37 min
